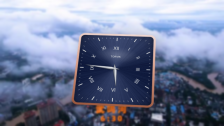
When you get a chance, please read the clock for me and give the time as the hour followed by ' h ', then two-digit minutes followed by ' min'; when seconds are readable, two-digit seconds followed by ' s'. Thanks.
5 h 46 min
